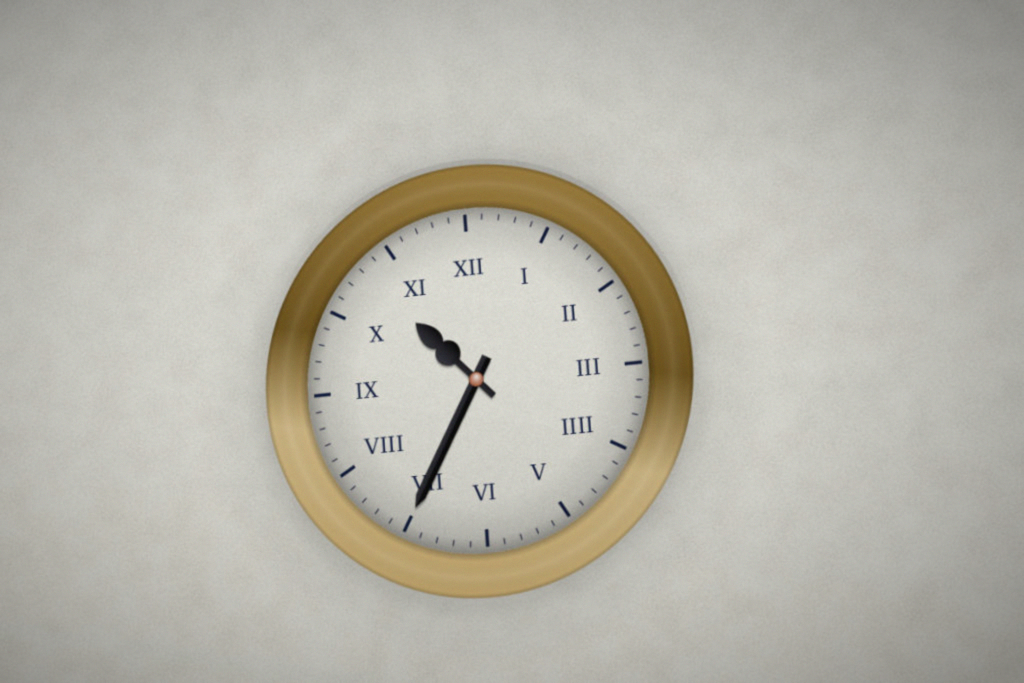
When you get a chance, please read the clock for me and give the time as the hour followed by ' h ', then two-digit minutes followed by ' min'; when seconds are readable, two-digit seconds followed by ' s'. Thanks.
10 h 35 min
